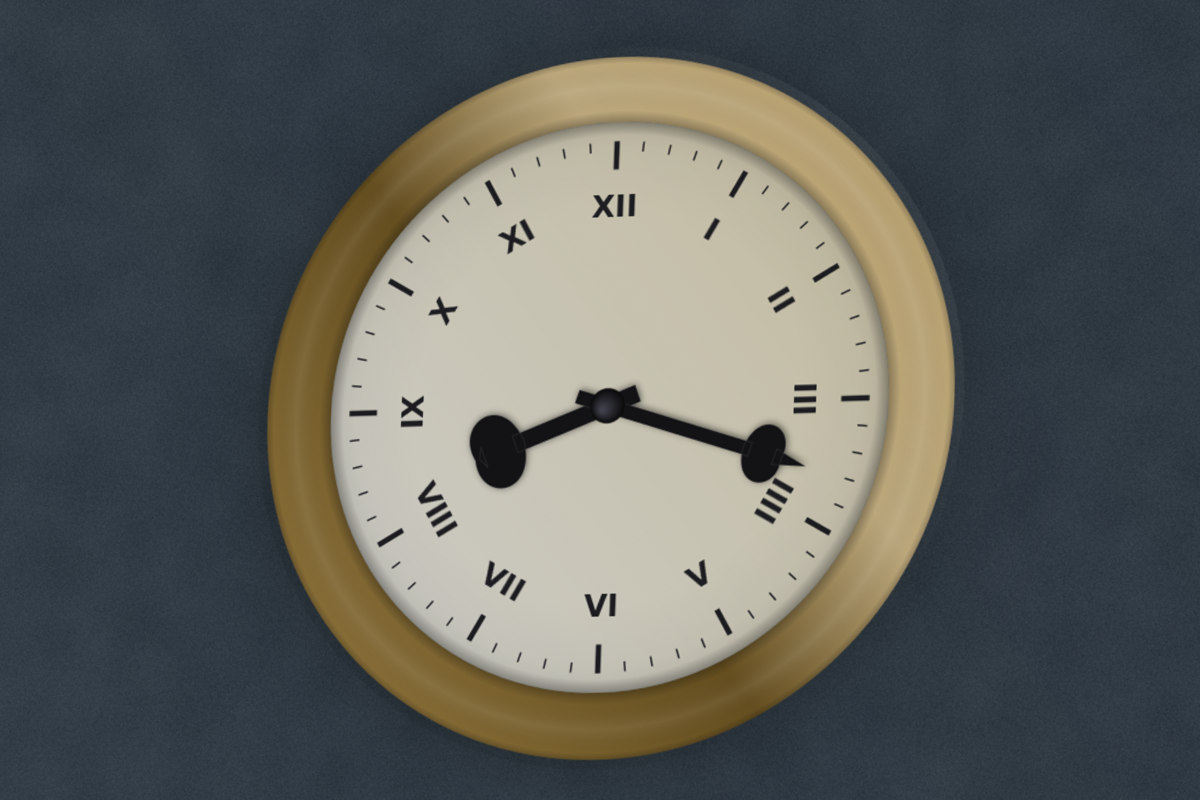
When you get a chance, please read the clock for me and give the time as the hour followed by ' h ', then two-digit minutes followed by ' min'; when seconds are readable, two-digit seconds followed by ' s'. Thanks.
8 h 18 min
